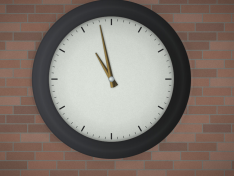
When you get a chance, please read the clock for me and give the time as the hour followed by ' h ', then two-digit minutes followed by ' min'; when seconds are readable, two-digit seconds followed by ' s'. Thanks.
10 h 58 min
